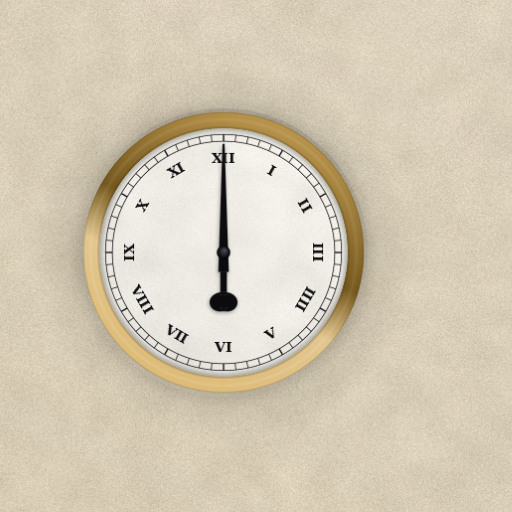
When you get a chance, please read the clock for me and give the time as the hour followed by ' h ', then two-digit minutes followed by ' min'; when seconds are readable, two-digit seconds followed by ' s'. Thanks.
6 h 00 min
